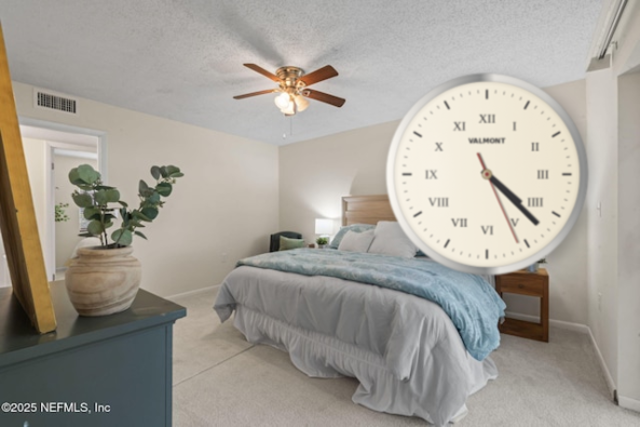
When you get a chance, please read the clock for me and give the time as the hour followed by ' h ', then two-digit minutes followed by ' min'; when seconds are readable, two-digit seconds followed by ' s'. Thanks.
4 h 22 min 26 s
